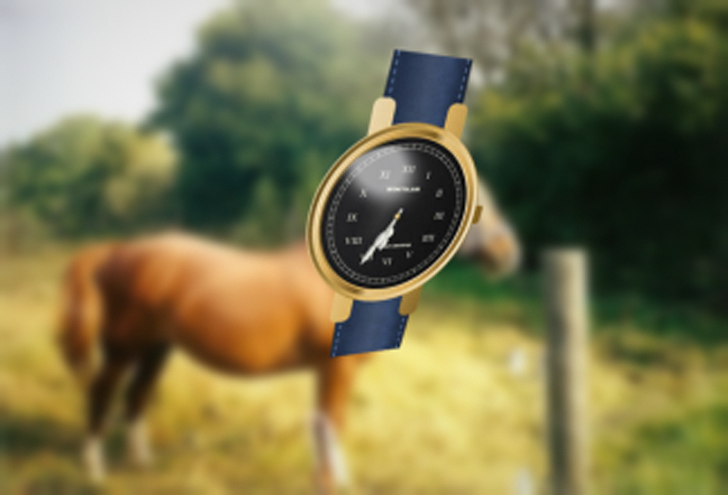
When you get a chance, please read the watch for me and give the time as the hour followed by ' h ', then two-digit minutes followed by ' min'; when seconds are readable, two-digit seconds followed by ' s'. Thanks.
6 h 35 min
